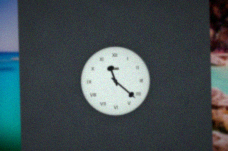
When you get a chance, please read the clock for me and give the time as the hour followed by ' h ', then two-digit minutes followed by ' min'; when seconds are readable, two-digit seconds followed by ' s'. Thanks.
11 h 22 min
